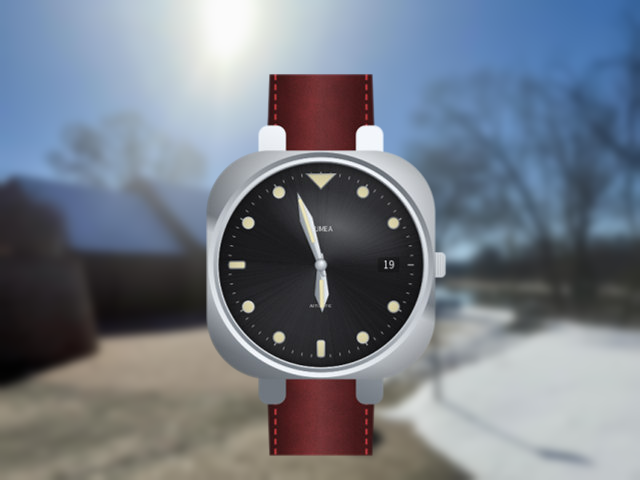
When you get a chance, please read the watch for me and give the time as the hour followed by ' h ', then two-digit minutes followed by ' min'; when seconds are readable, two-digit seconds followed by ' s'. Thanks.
5 h 57 min
